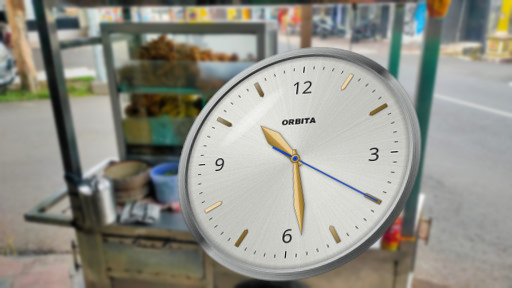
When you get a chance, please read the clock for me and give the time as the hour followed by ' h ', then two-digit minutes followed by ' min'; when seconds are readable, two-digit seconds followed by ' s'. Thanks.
10 h 28 min 20 s
